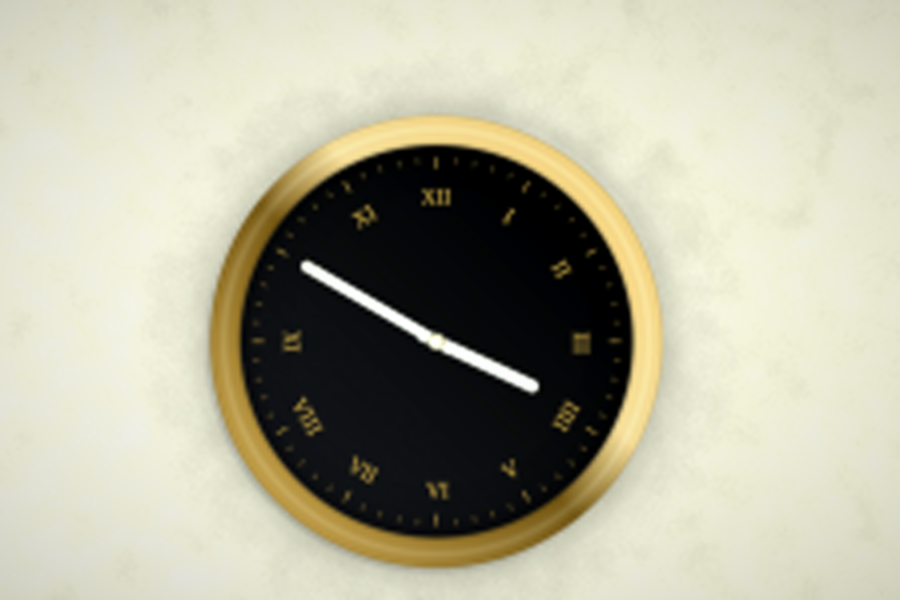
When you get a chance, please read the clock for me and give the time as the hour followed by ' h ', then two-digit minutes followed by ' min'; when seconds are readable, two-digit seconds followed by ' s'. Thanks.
3 h 50 min
